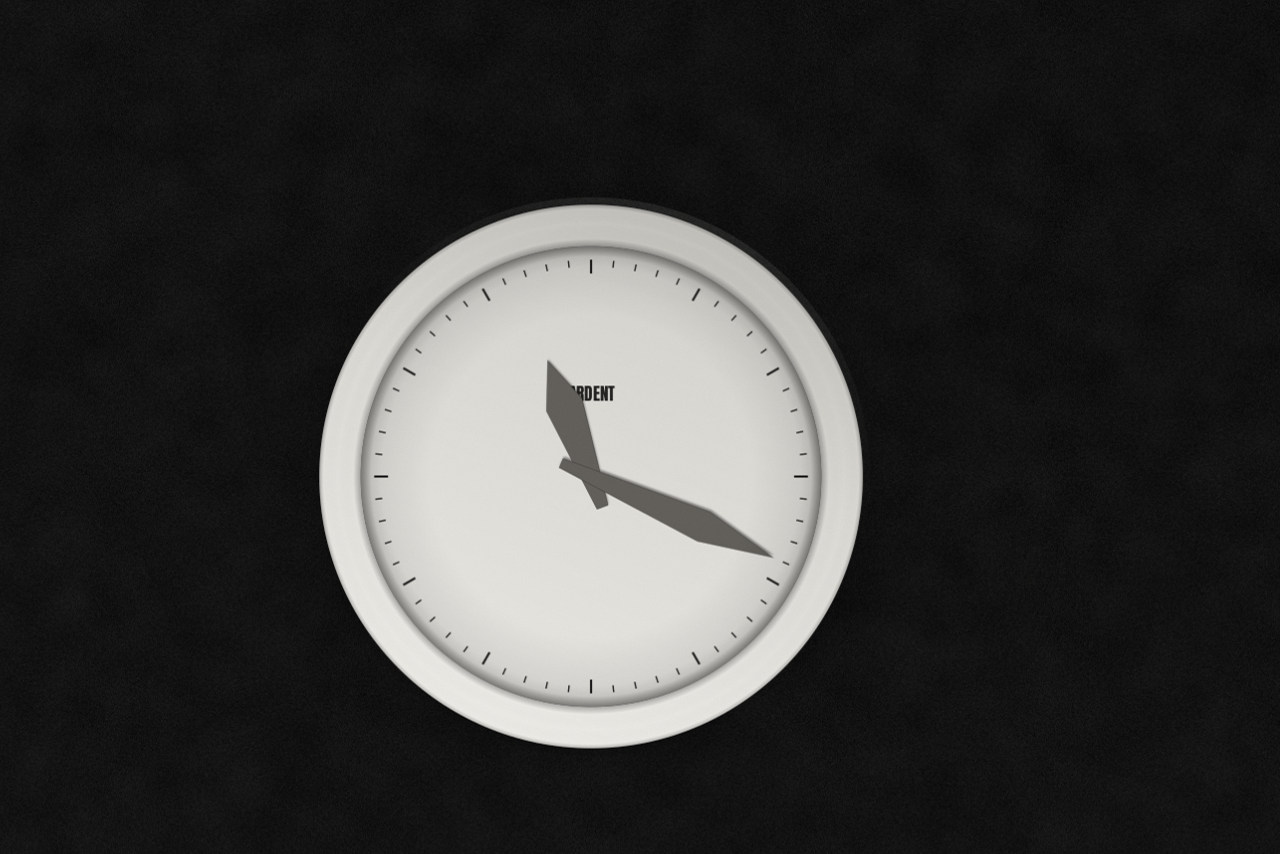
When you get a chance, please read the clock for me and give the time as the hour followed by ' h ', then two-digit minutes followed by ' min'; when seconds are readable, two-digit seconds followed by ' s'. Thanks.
11 h 19 min
